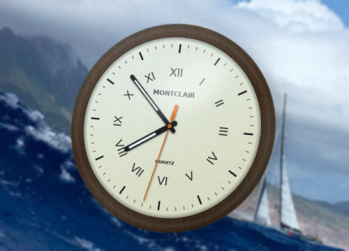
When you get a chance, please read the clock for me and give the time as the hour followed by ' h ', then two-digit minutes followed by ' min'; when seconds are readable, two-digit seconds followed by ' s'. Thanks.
7 h 52 min 32 s
